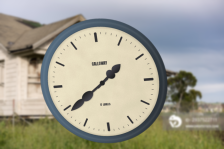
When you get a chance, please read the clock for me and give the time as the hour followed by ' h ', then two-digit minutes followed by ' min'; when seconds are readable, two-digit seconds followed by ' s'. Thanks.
1 h 39 min
